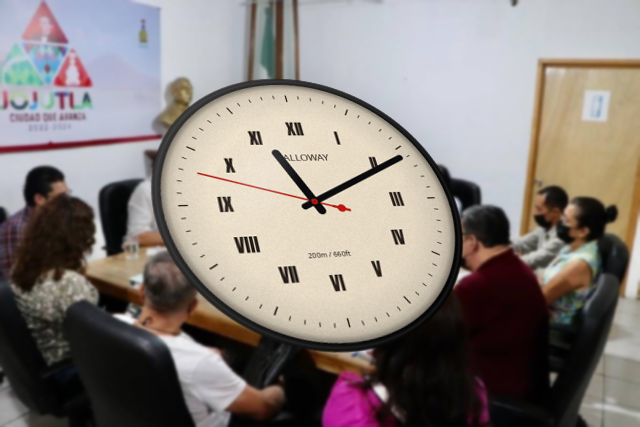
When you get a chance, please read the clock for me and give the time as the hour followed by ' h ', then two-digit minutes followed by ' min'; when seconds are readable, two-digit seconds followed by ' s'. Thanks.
11 h 10 min 48 s
